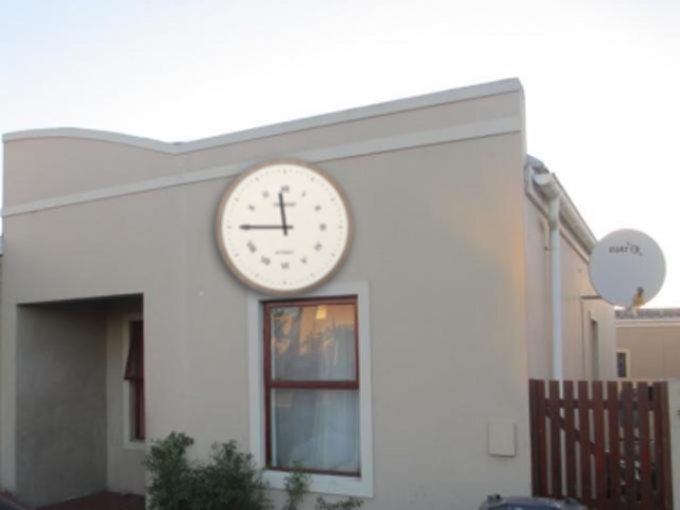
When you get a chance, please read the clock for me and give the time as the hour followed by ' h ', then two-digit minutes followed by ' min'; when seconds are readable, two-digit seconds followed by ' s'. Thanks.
11 h 45 min
